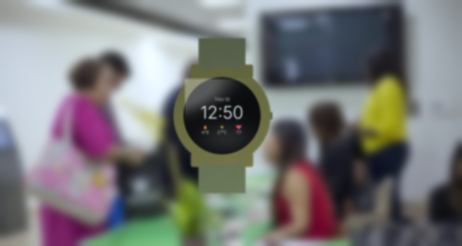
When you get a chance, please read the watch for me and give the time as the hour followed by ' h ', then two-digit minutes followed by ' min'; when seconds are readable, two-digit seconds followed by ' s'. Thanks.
12 h 50 min
